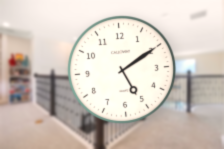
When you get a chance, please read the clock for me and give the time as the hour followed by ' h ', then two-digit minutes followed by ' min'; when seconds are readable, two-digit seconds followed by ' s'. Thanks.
5 h 10 min
